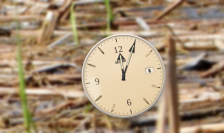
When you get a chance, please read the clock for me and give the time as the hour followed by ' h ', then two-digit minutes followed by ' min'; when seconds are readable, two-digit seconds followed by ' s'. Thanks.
12 h 05 min
